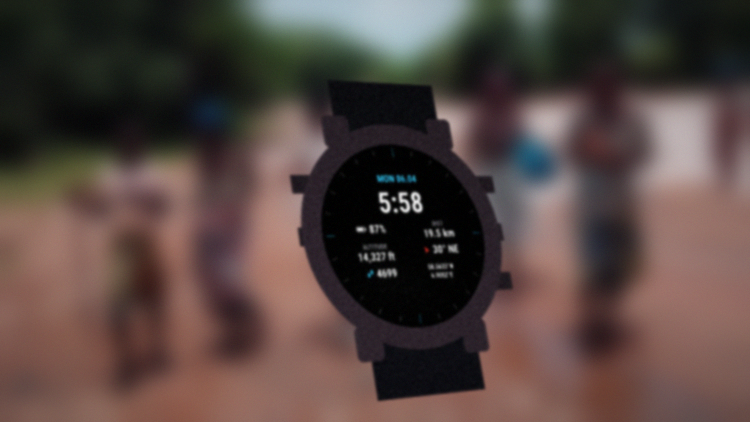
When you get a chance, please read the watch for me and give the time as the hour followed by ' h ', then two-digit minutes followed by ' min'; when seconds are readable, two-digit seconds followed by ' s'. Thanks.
5 h 58 min
